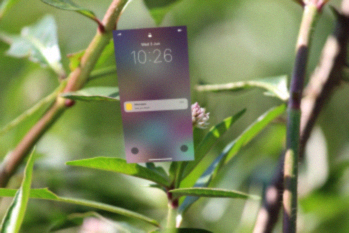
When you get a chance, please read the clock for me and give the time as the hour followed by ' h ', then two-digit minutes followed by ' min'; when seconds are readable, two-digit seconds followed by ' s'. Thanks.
10 h 26 min
